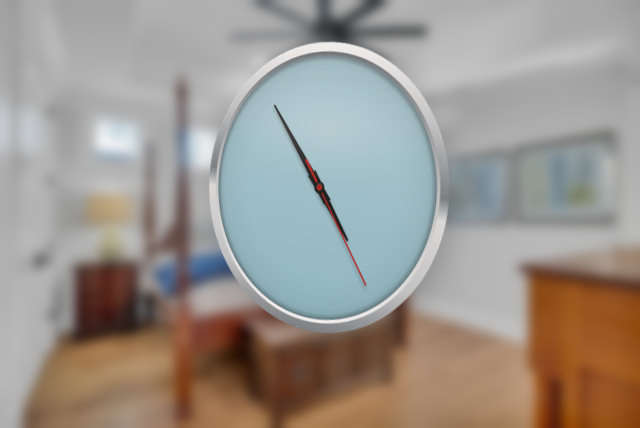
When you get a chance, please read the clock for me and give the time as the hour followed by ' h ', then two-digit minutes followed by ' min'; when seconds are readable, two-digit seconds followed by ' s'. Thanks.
4 h 54 min 25 s
